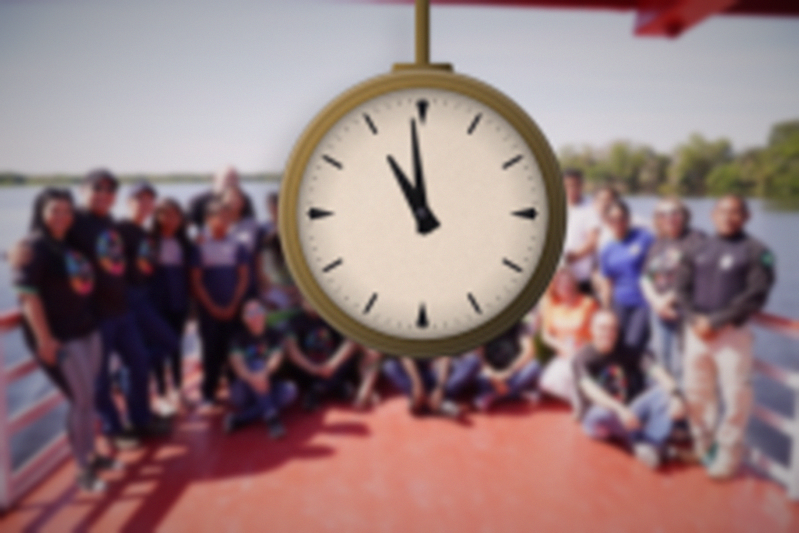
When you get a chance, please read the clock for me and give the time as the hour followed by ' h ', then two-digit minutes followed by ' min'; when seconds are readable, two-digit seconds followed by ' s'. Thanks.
10 h 59 min
